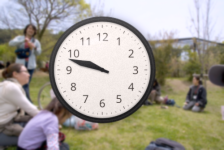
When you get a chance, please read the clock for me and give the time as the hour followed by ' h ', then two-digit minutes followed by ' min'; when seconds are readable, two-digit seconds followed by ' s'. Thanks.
9 h 48 min
